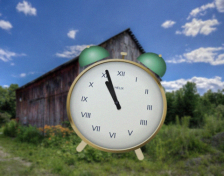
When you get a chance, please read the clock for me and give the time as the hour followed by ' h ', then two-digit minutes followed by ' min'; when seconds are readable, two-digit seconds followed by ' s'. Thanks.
10 h 56 min
